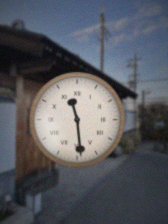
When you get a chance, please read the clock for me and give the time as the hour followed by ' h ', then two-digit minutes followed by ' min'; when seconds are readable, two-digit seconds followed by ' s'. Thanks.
11 h 29 min
